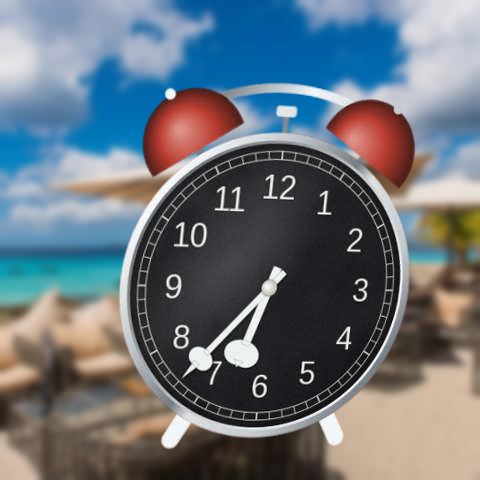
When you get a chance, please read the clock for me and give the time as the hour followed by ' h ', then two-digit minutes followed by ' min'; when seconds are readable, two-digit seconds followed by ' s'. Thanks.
6 h 37 min
